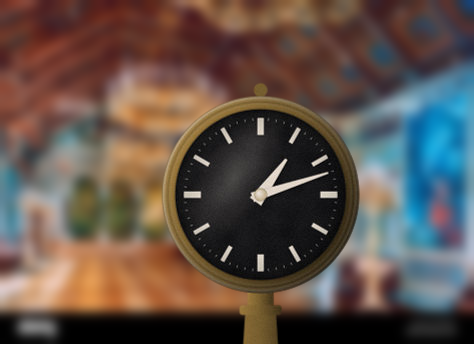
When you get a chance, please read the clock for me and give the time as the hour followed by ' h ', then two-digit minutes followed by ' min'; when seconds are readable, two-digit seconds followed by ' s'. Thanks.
1 h 12 min
